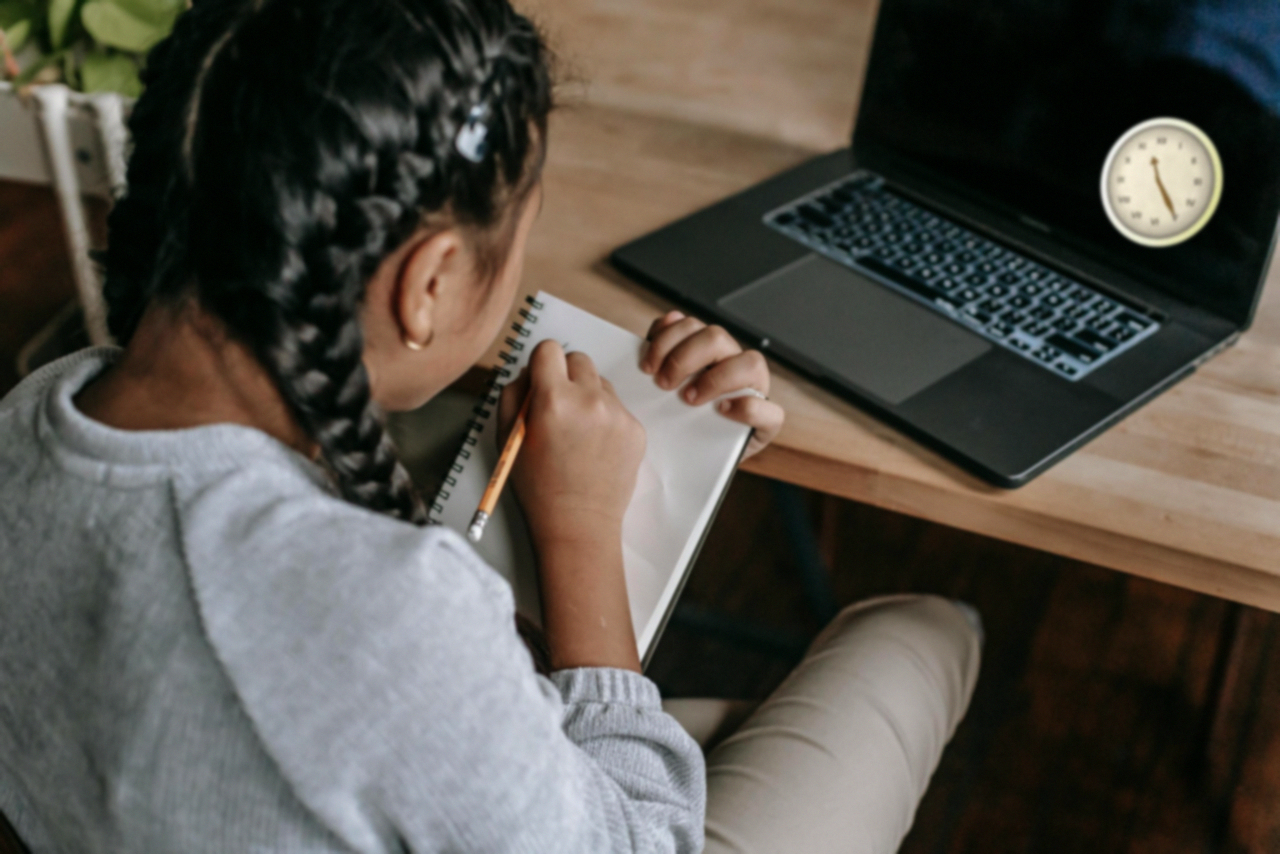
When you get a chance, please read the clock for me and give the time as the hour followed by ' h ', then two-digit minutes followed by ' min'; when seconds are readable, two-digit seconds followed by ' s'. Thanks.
11 h 25 min
